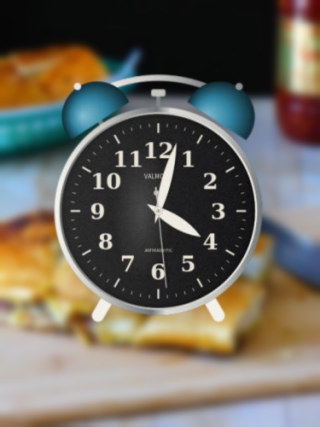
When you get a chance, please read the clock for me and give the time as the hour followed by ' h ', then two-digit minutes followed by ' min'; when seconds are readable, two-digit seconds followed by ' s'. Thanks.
4 h 02 min 29 s
